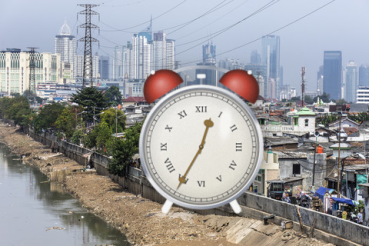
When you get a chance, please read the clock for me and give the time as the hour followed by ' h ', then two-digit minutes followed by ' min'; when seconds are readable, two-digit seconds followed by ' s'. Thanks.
12 h 35 min
